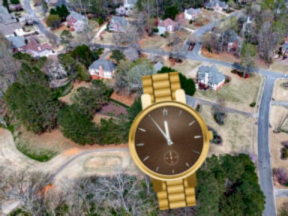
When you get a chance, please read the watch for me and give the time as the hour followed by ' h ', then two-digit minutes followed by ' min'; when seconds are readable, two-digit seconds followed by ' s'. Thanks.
11 h 55 min
